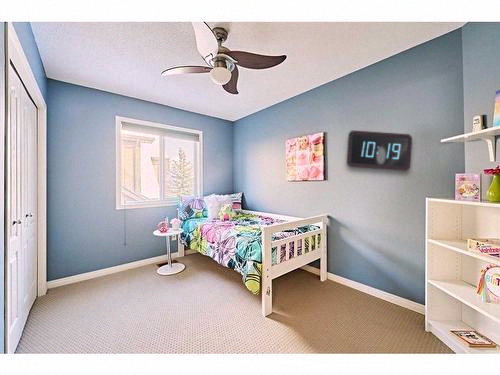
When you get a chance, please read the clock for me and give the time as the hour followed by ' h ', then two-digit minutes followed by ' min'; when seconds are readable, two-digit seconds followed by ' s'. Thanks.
10 h 19 min
